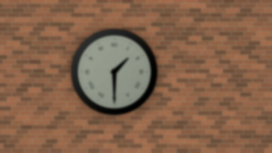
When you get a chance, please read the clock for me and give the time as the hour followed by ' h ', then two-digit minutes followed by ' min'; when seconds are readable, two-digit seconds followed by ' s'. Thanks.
1 h 30 min
